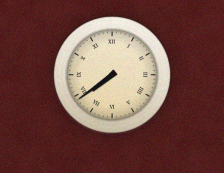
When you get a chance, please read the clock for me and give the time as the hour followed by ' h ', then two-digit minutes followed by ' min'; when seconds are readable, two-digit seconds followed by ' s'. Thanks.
7 h 39 min
